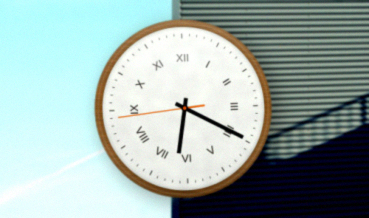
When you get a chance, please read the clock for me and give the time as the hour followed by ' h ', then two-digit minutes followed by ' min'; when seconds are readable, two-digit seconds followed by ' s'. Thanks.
6 h 19 min 44 s
